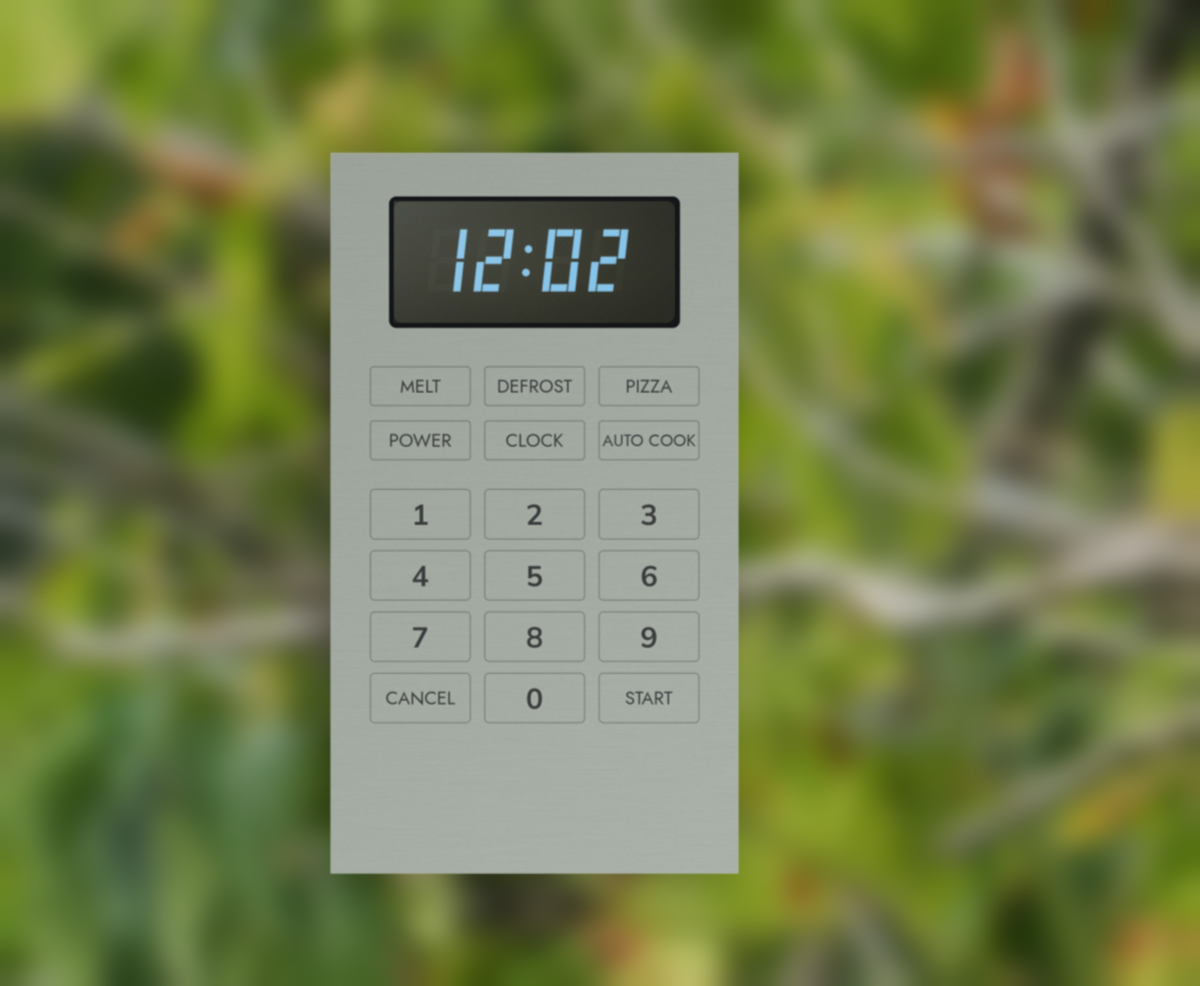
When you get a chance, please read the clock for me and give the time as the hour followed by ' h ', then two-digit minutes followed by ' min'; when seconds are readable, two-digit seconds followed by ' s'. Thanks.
12 h 02 min
